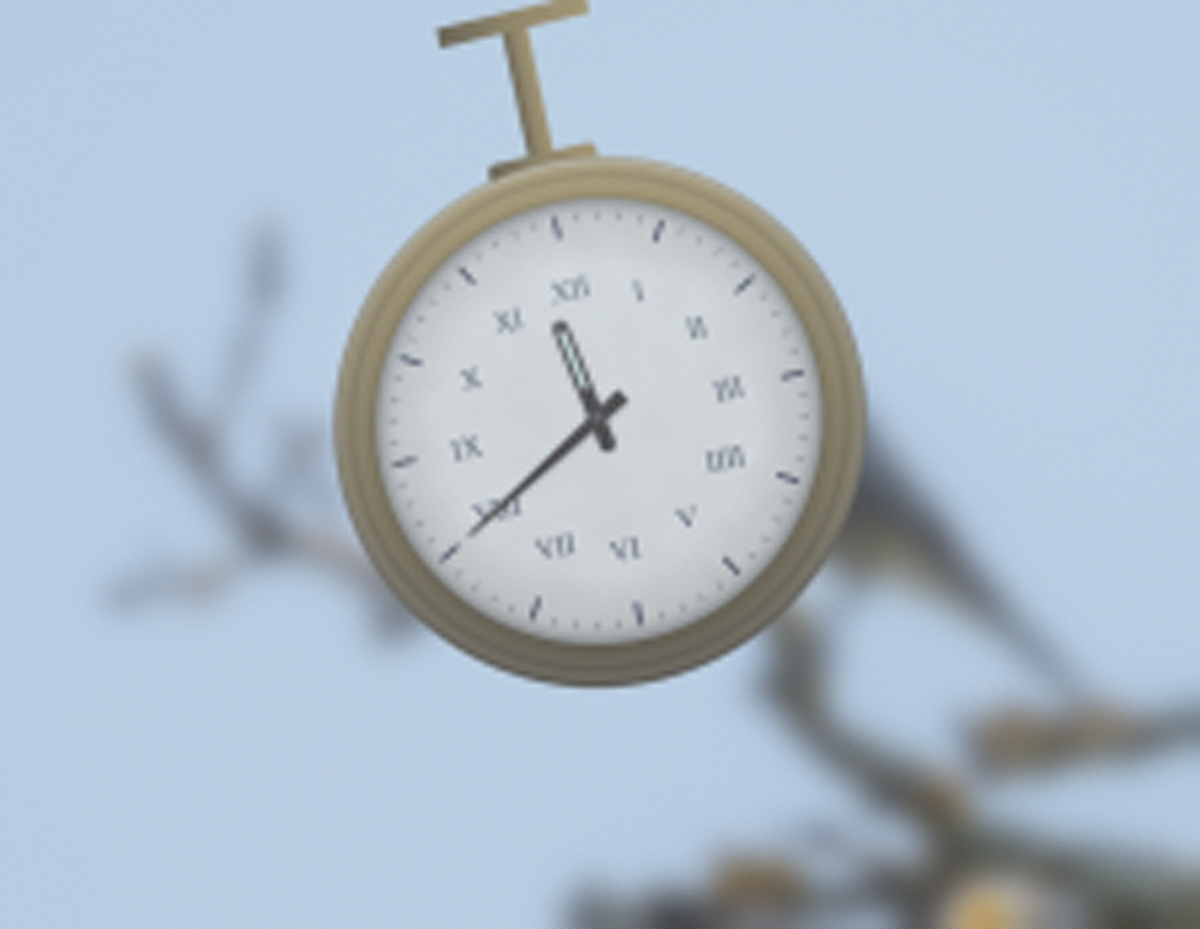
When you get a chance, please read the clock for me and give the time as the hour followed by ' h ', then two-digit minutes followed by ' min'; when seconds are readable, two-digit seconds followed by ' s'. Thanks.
11 h 40 min
